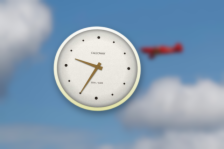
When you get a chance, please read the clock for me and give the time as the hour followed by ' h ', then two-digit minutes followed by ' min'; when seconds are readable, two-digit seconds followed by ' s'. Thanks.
9 h 35 min
